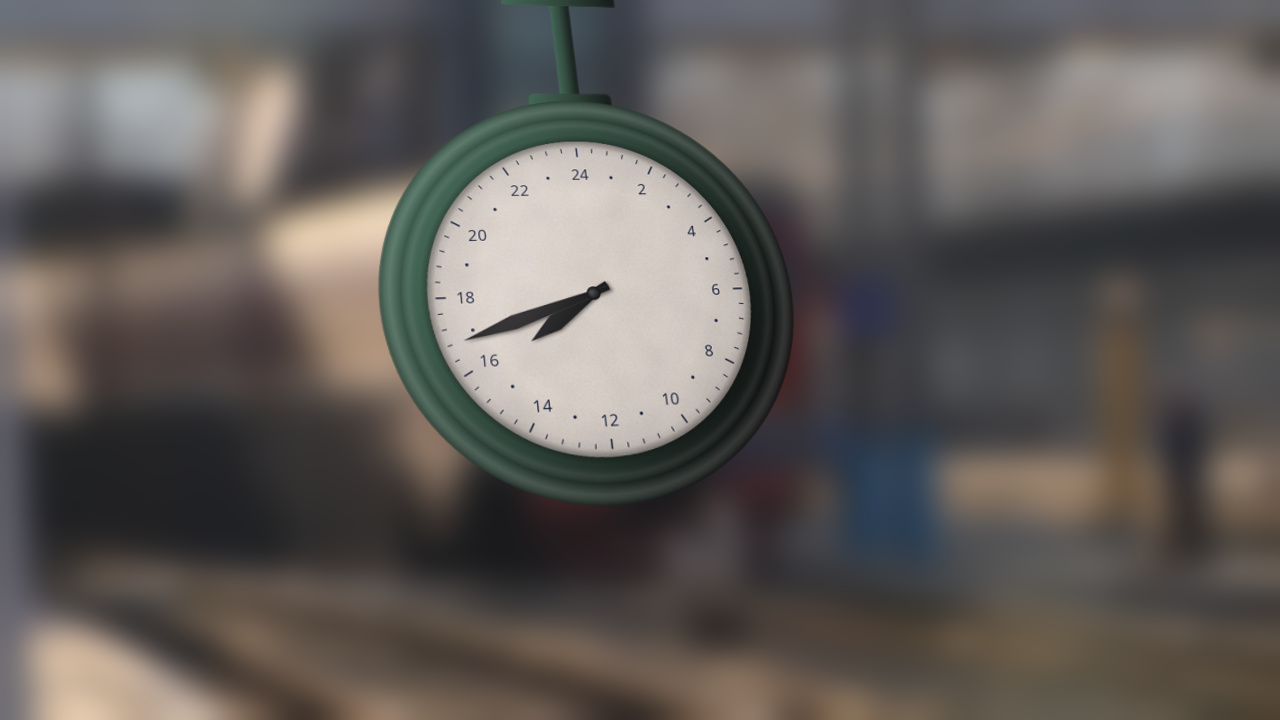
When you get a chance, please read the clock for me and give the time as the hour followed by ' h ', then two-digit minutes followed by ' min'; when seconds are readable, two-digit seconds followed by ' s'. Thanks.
15 h 42 min
